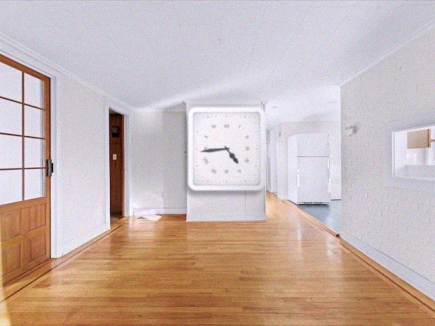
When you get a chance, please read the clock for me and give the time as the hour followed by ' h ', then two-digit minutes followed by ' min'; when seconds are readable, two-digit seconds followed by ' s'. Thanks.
4 h 44 min
